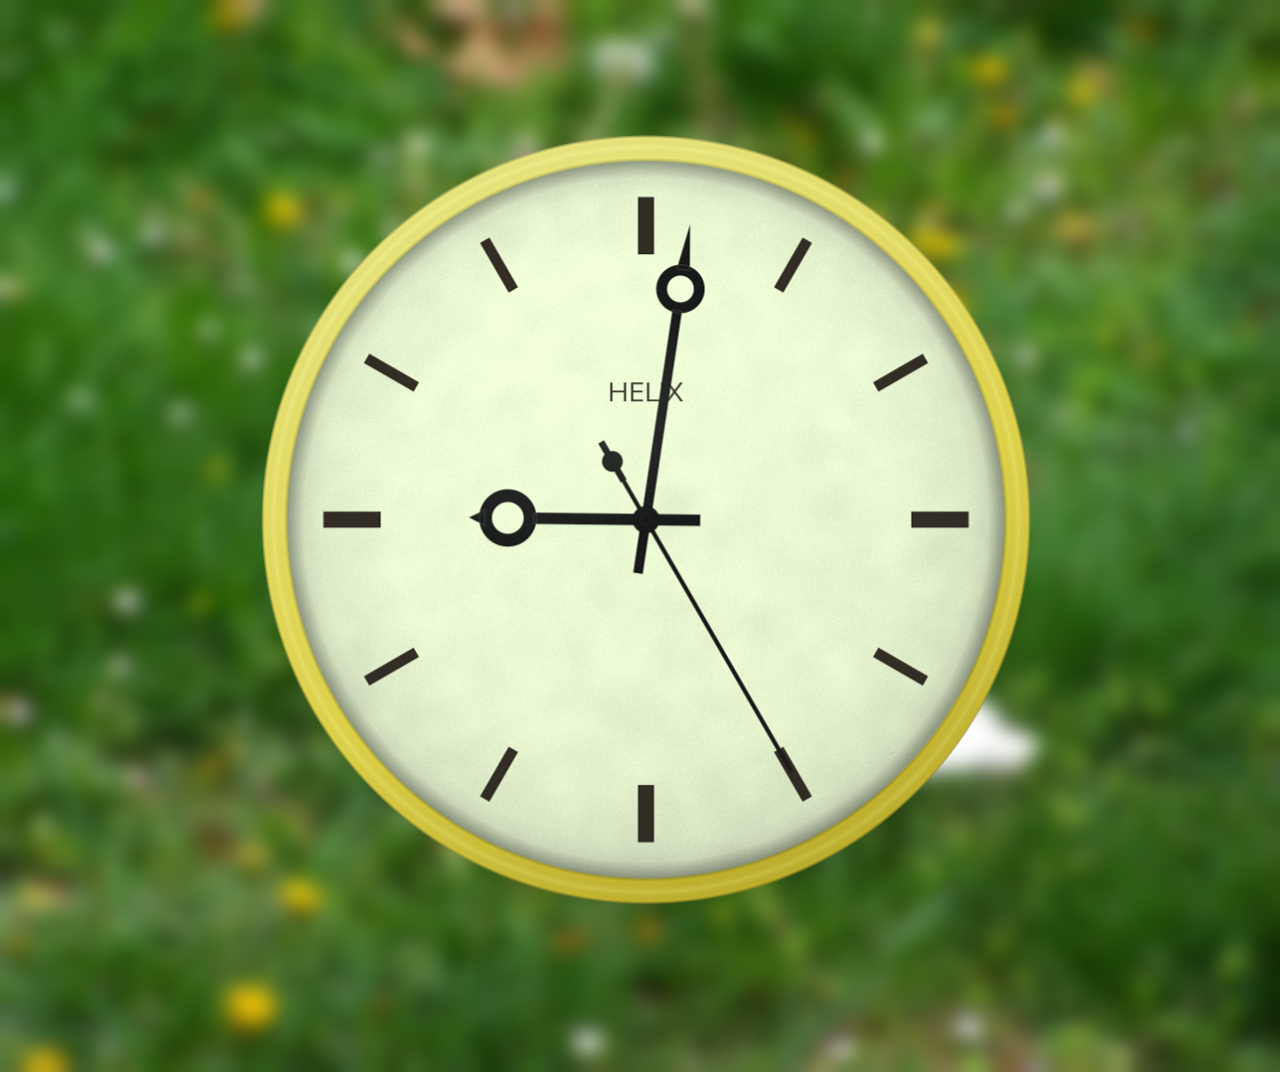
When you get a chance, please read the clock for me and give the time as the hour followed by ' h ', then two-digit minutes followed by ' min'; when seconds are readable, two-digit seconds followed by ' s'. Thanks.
9 h 01 min 25 s
